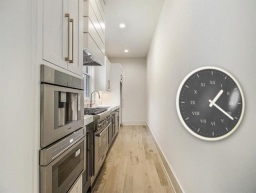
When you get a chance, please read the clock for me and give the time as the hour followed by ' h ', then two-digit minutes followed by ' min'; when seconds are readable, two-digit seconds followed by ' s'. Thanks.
1 h 21 min
